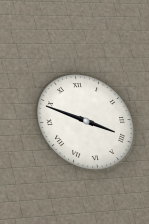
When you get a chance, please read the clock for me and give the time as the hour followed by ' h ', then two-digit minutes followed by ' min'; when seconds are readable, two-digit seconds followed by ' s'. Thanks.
3 h 49 min
